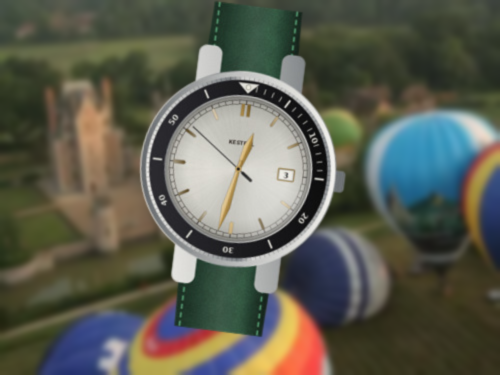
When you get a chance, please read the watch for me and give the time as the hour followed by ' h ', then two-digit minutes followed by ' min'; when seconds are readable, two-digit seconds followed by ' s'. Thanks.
12 h 31 min 51 s
